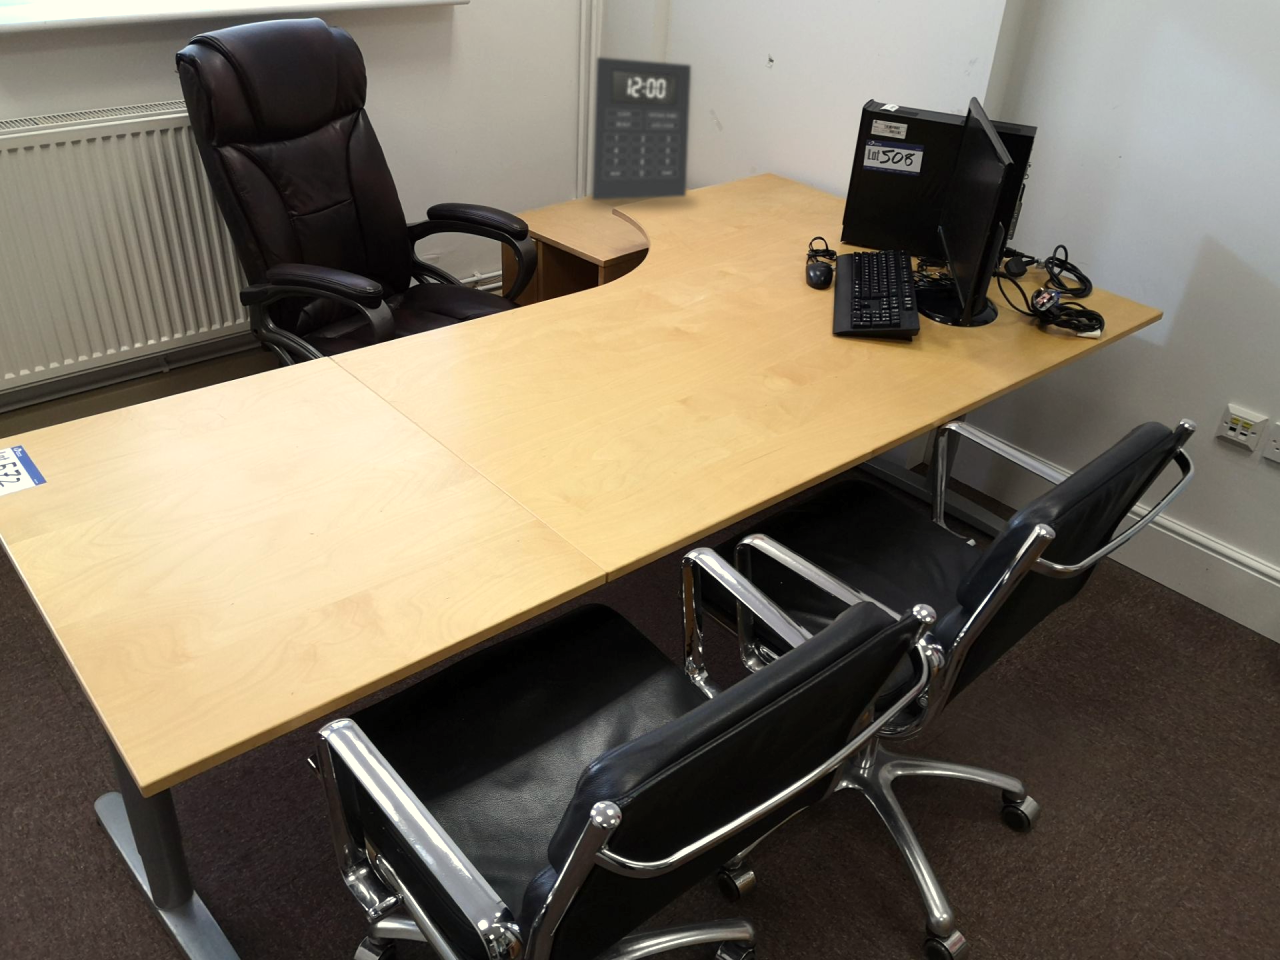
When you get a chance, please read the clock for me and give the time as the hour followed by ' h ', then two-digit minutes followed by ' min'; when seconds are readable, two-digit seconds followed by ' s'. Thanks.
12 h 00 min
